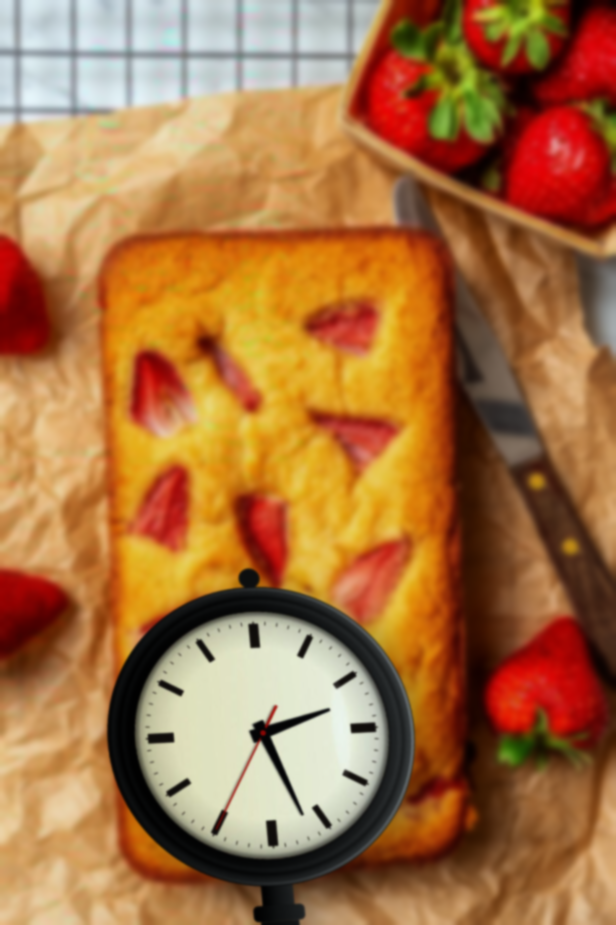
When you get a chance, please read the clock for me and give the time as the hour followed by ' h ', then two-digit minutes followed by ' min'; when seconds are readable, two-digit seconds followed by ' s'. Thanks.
2 h 26 min 35 s
